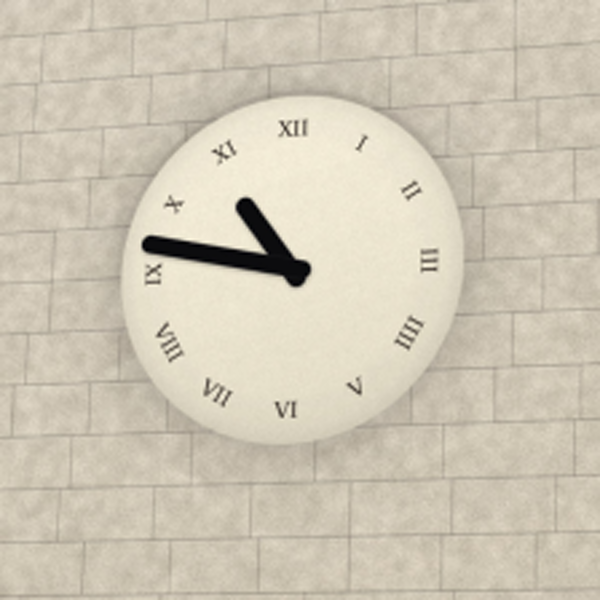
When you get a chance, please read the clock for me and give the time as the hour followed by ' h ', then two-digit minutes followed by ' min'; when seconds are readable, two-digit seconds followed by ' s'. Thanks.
10 h 47 min
